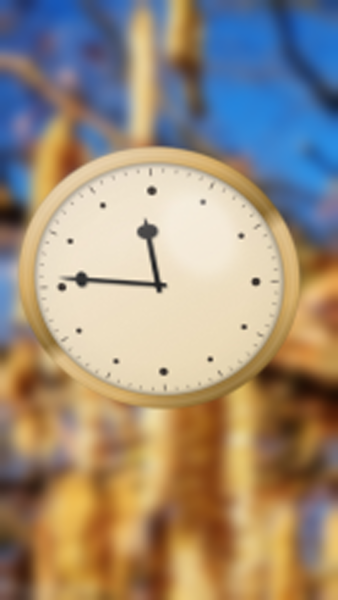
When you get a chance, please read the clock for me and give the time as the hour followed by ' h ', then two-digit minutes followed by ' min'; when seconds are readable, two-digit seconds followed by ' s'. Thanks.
11 h 46 min
